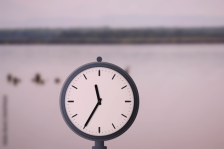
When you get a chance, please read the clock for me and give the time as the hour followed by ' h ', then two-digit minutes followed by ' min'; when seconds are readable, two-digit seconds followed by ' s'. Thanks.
11 h 35 min
